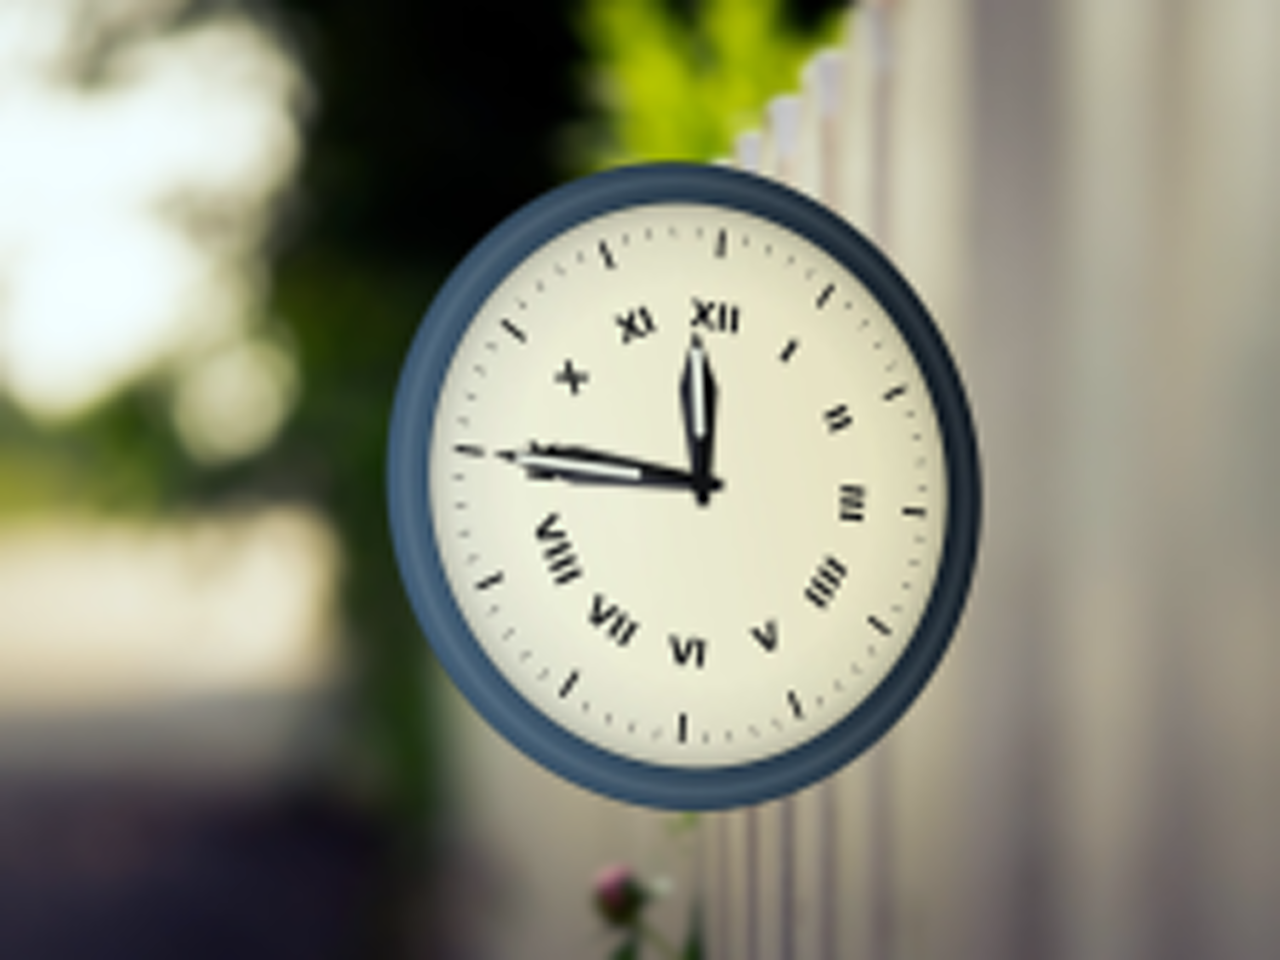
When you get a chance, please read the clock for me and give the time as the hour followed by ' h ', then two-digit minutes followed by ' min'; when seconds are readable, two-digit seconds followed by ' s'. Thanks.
11 h 45 min
